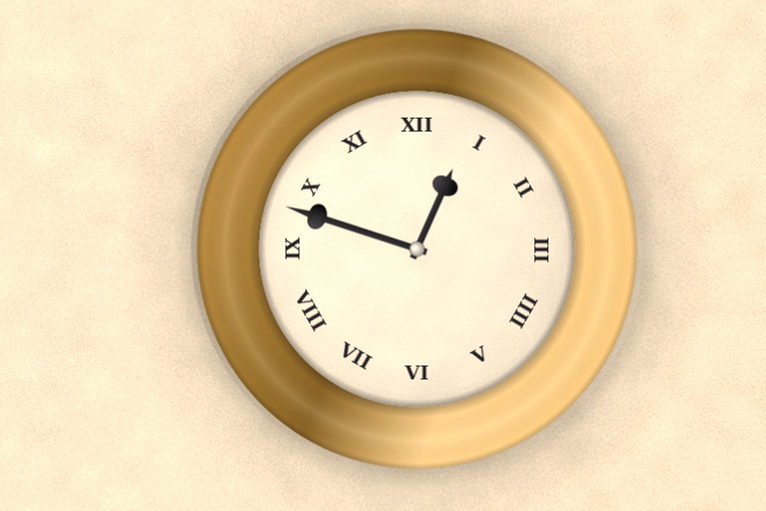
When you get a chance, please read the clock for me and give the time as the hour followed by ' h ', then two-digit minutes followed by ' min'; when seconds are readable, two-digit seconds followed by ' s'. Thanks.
12 h 48 min
